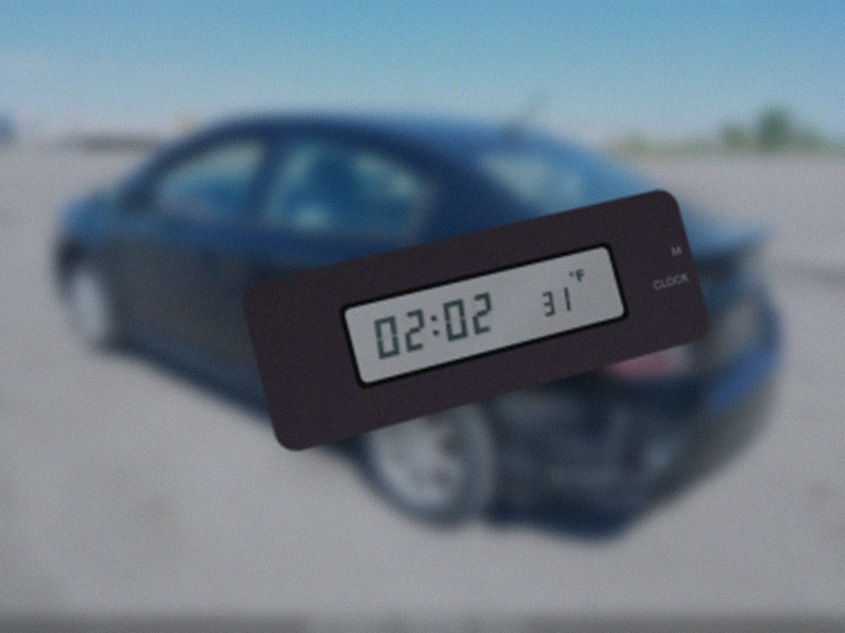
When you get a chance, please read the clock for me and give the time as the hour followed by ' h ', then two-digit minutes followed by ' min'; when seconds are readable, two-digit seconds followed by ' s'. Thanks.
2 h 02 min
